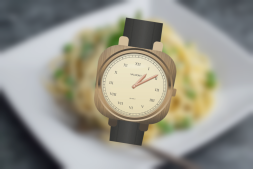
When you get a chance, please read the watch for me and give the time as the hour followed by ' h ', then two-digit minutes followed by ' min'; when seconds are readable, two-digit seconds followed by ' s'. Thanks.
1 h 09 min
